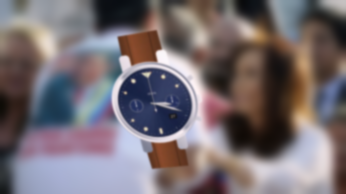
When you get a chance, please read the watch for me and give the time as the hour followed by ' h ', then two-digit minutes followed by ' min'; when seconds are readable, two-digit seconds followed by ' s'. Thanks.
3 h 19 min
